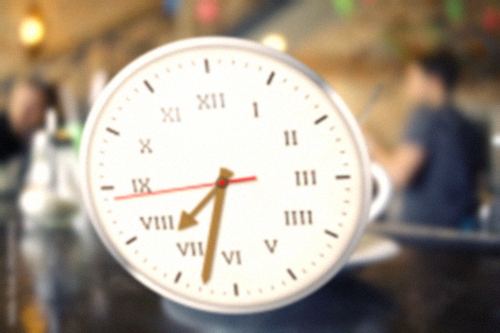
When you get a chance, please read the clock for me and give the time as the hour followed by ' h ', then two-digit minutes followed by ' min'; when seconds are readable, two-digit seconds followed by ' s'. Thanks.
7 h 32 min 44 s
